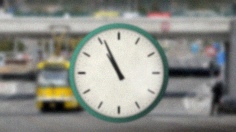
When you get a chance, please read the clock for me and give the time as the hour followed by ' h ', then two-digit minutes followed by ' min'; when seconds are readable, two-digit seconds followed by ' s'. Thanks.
10 h 56 min
